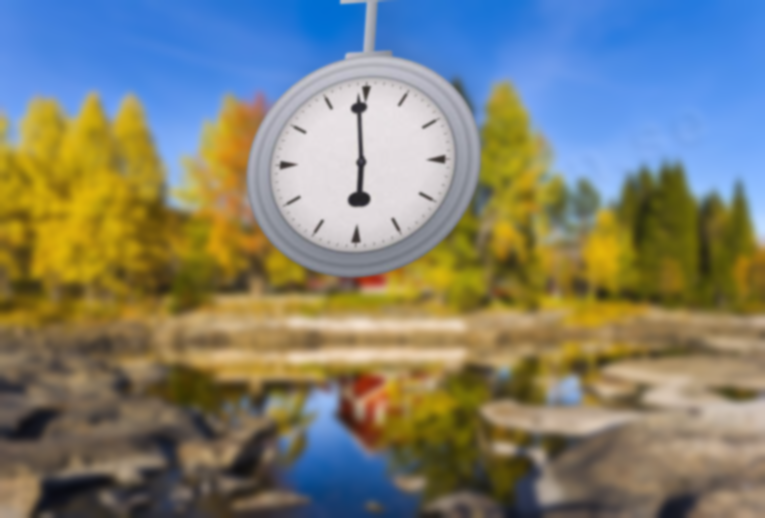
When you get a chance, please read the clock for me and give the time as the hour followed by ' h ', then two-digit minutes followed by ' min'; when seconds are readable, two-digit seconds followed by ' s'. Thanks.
5 h 59 min
